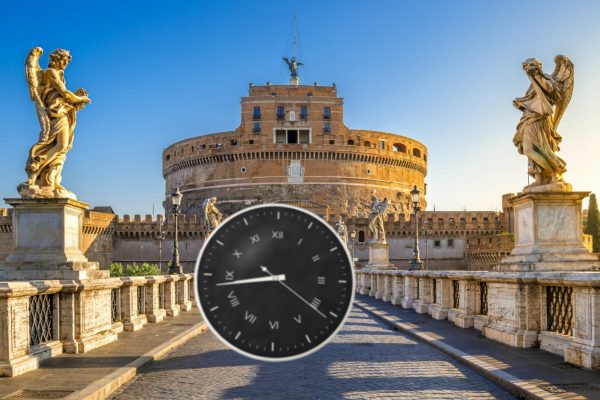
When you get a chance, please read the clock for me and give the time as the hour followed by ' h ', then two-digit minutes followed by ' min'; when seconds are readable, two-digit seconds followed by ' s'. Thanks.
8 h 43 min 21 s
